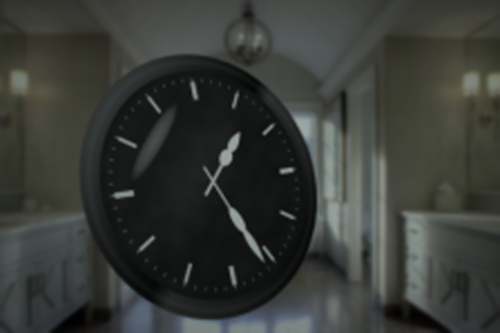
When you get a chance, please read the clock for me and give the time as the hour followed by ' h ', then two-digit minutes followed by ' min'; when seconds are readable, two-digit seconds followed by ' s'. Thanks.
1 h 26 min
